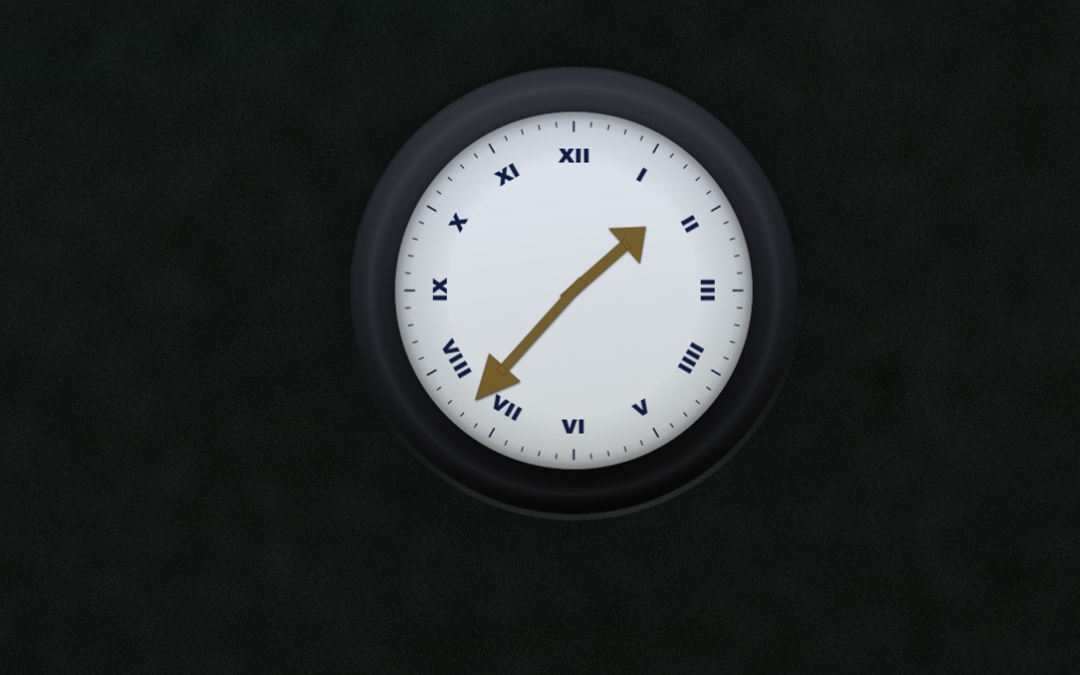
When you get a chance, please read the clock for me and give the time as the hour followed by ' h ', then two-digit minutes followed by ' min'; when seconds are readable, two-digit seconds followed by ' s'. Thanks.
1 h 37 min
